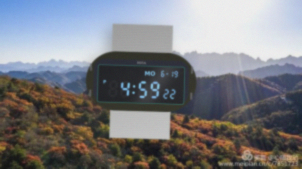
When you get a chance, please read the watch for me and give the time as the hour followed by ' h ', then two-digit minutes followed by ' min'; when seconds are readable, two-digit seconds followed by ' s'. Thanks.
4 h 59 min 22 s
